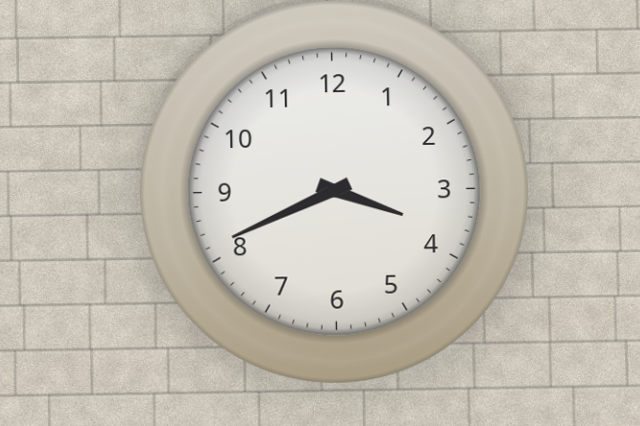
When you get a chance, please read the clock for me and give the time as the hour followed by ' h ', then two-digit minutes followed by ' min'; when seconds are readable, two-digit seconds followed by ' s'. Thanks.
3 h 41 min
